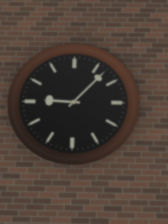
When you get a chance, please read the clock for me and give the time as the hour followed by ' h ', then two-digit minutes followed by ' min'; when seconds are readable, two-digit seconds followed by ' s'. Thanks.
9 h 07 min
